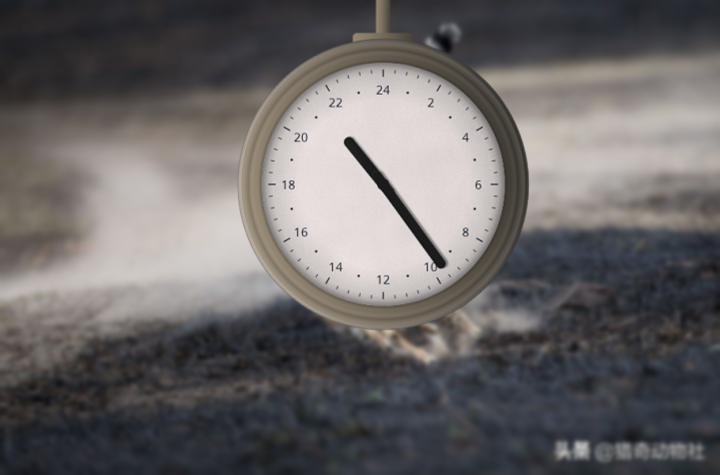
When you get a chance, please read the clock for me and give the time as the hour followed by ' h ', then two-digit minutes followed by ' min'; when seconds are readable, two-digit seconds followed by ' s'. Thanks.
21 h 24 min
